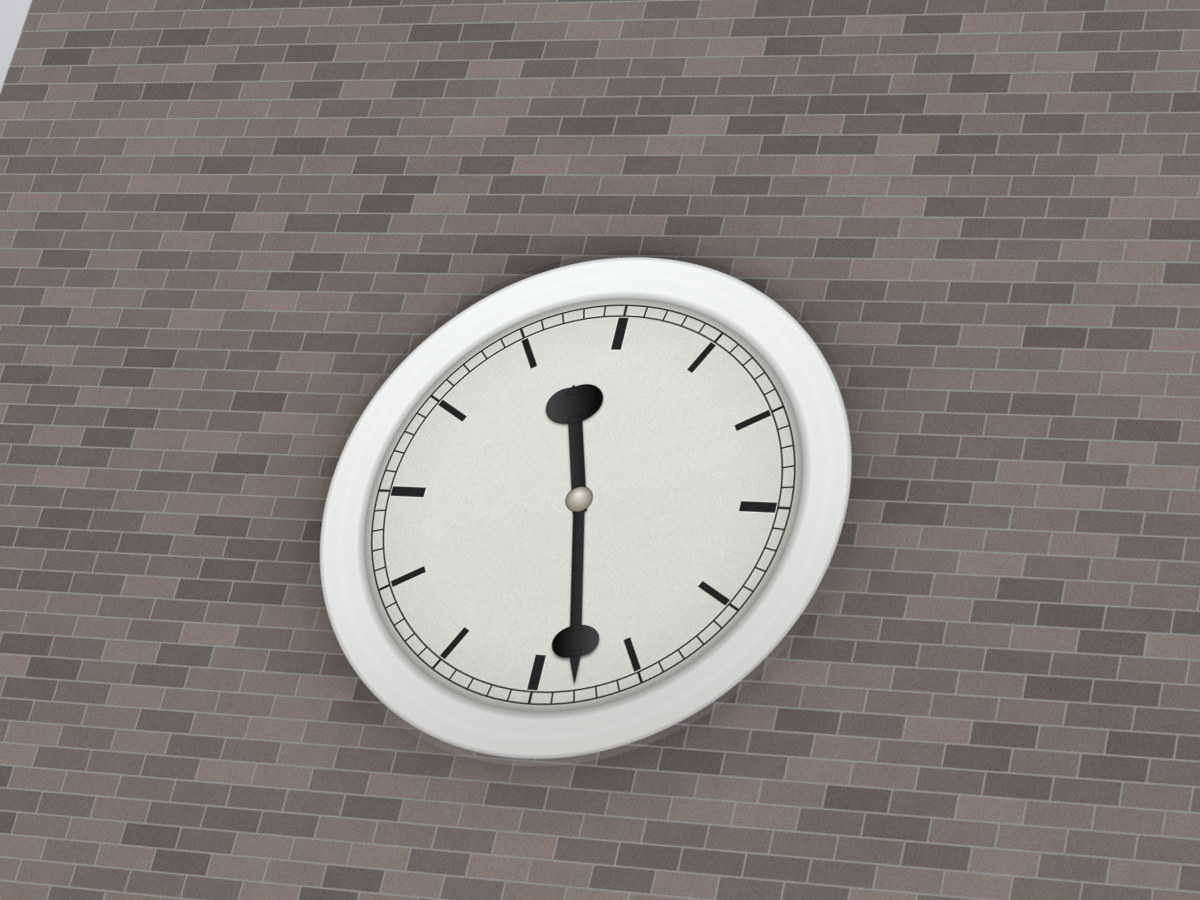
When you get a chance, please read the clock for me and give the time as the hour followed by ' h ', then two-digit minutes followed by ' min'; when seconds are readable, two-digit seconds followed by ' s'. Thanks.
11 h 28 min
